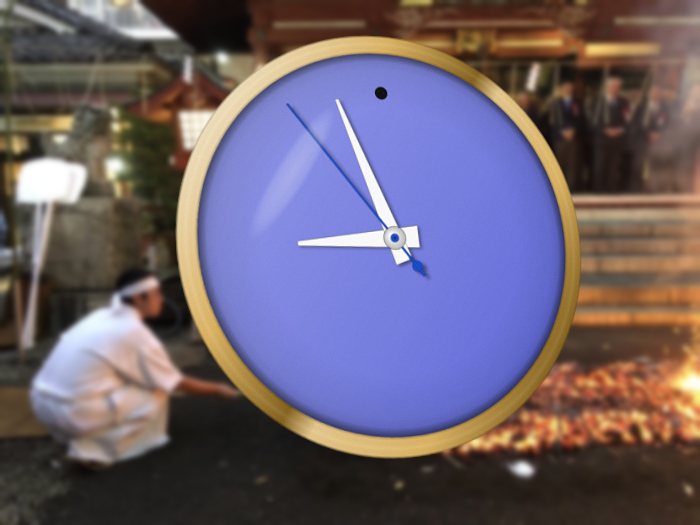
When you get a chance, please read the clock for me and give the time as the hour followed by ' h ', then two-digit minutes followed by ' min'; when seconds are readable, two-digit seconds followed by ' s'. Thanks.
8 h 56 min 54 s
